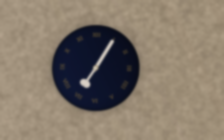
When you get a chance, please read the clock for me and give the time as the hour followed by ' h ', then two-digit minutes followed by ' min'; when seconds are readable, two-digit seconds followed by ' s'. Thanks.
7 h 05 min
